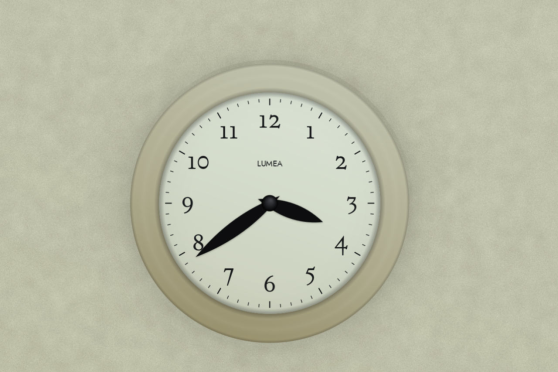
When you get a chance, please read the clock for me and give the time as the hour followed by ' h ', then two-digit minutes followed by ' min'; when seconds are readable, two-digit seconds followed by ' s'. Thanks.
3 h 39 min
